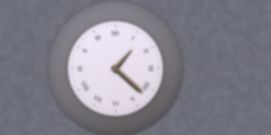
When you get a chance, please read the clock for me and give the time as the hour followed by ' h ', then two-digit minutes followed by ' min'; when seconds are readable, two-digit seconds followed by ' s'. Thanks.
1 h 22 min
